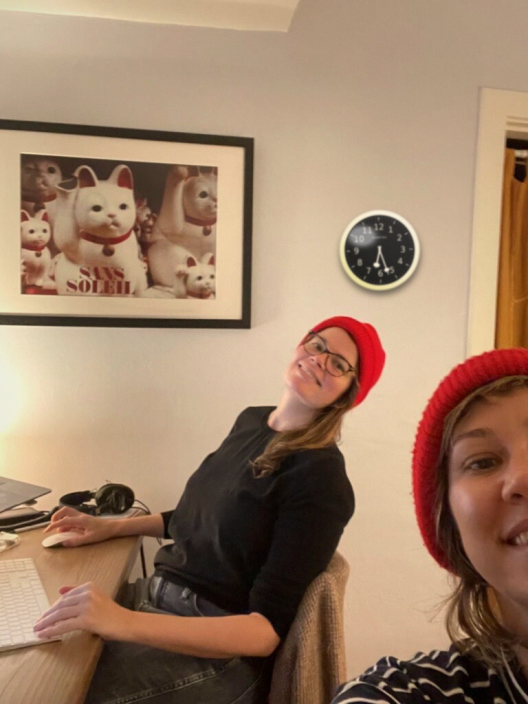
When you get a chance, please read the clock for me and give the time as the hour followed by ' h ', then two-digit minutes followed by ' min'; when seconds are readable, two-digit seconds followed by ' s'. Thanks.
6 h 27 min
